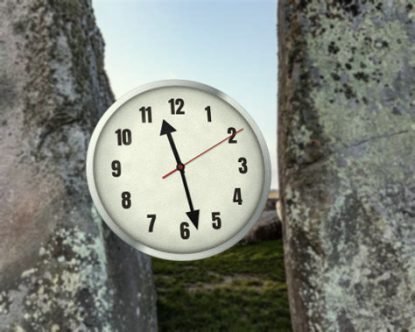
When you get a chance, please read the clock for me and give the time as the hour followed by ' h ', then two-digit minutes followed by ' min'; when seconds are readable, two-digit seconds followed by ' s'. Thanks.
11 h 28 min 10 s
